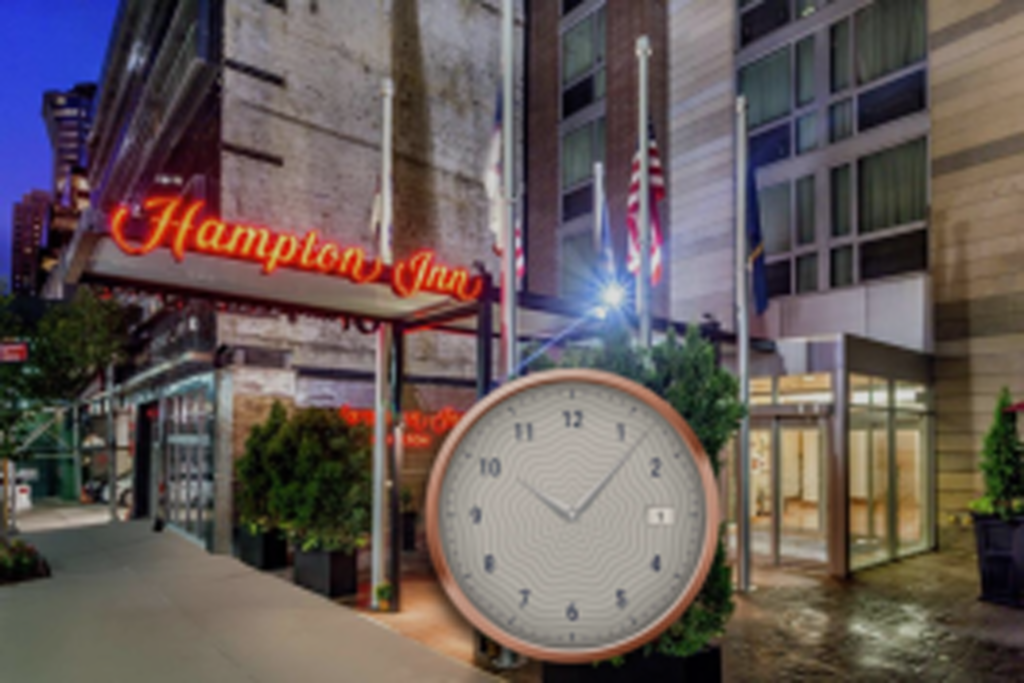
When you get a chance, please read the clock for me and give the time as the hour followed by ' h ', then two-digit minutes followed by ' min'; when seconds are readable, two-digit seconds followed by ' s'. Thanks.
10 h 07 min
